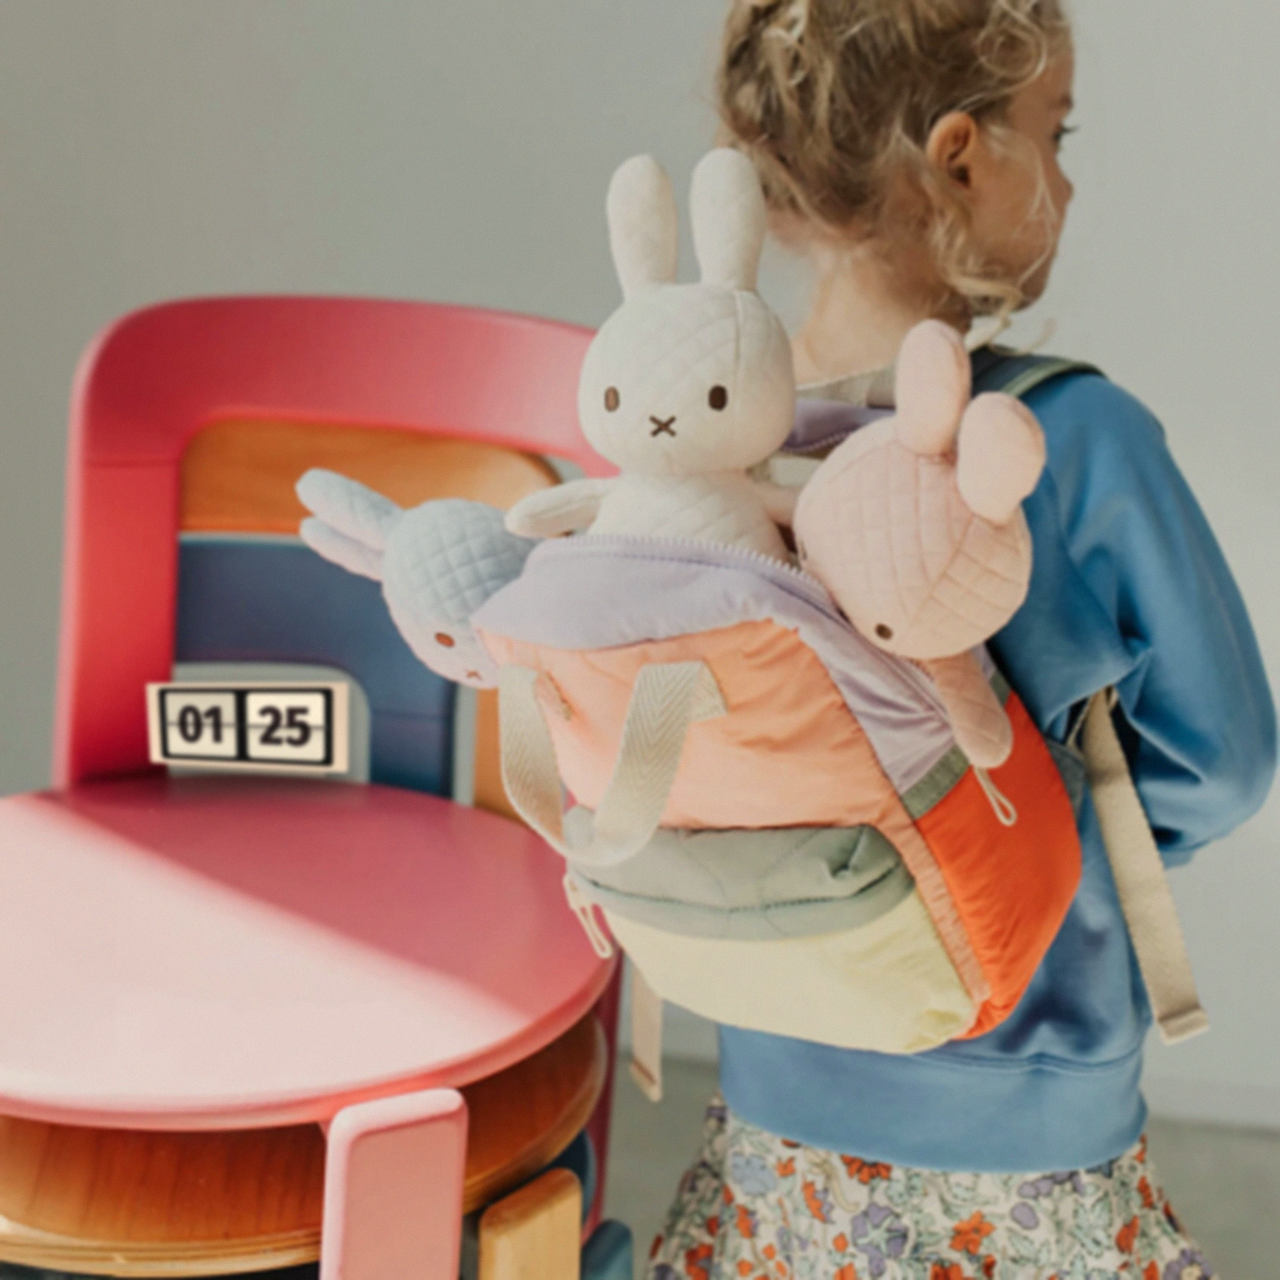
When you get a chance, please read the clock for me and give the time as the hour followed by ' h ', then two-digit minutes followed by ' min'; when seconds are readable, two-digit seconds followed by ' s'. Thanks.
1 h 25 min
